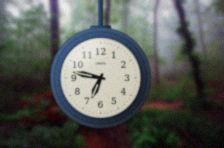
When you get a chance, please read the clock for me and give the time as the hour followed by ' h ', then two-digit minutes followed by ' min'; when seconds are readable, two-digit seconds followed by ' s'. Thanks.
6 h 47 min
